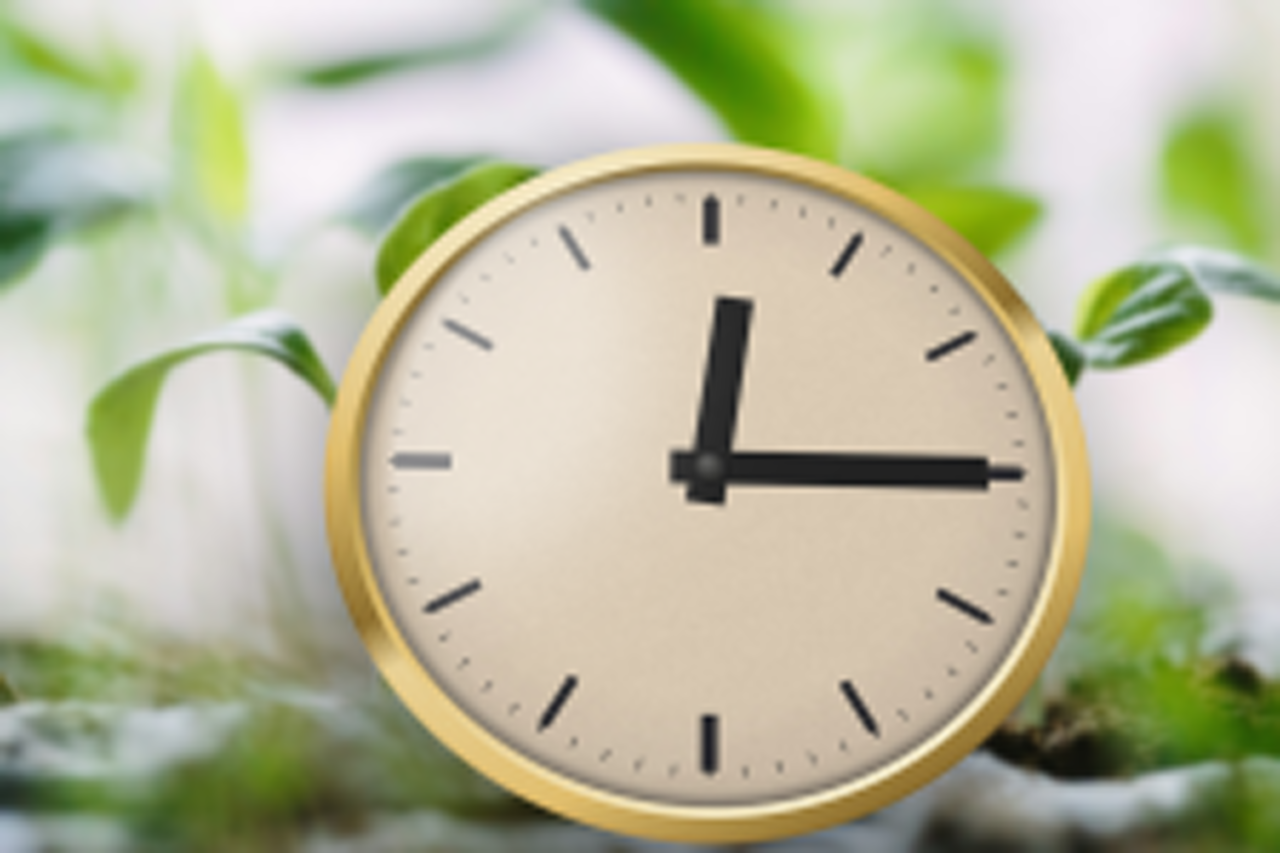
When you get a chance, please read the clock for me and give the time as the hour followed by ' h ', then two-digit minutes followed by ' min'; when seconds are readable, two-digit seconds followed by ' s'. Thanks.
12 h 15 min
